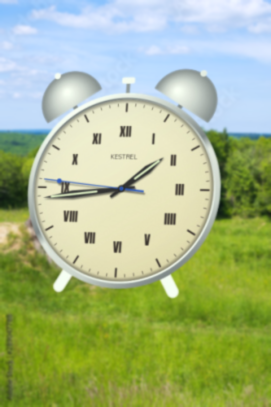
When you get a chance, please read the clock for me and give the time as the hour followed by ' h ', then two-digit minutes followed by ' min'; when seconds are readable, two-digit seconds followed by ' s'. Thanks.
1 h 43 min 46 s
